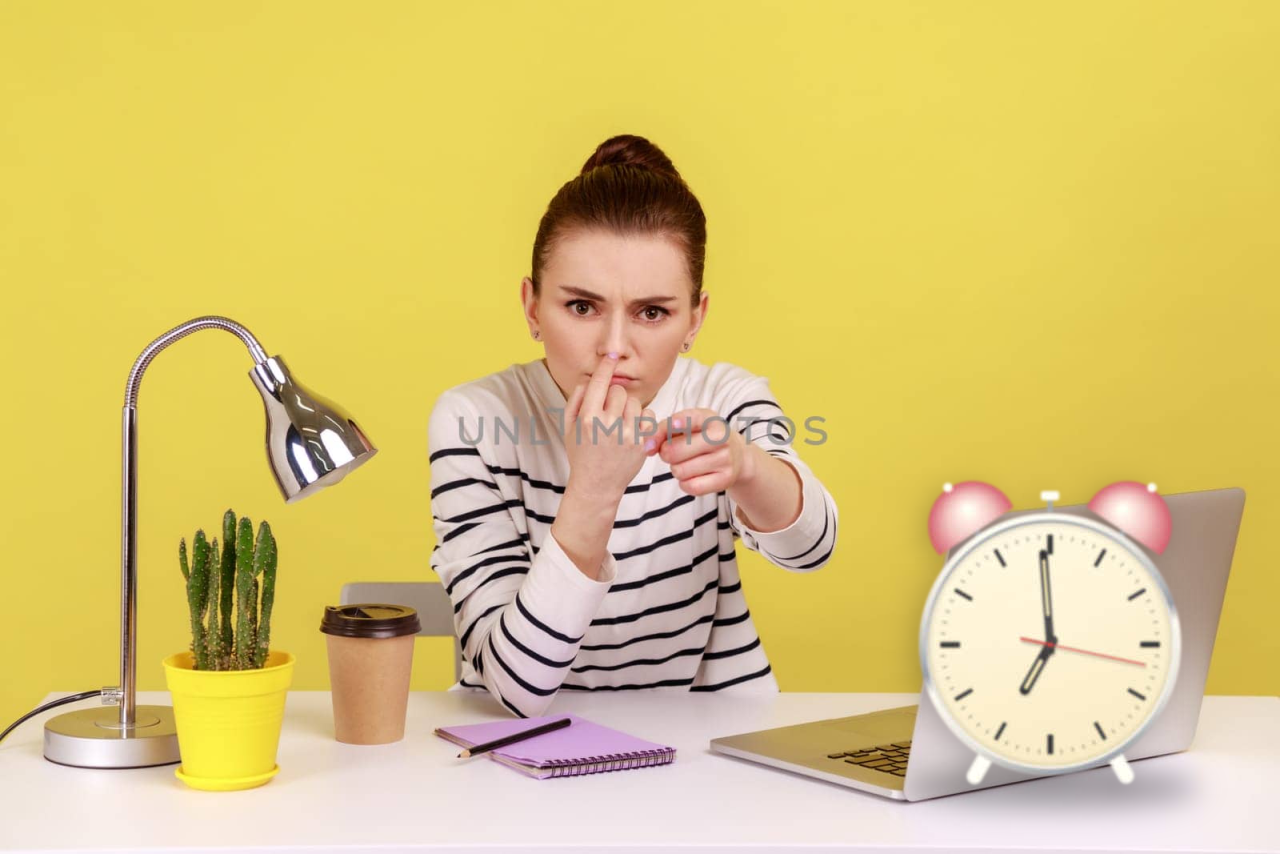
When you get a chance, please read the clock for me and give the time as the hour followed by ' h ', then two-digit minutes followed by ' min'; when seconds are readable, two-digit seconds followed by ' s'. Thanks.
6 h 59 min 17 s
